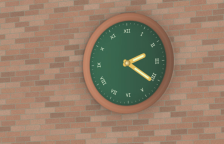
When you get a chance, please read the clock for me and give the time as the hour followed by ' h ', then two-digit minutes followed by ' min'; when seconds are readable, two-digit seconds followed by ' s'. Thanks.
2 h 21 min
